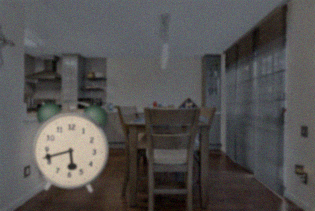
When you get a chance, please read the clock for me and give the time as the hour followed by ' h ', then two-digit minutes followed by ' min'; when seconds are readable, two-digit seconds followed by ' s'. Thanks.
5 h 42 min
